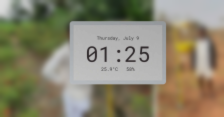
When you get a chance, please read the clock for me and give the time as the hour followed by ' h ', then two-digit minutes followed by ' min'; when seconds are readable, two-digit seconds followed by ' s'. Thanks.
1 h 25 min
